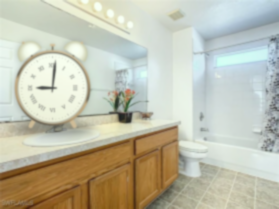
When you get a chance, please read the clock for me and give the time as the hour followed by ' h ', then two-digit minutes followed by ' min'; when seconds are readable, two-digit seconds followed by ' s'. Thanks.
9 h 01 min
